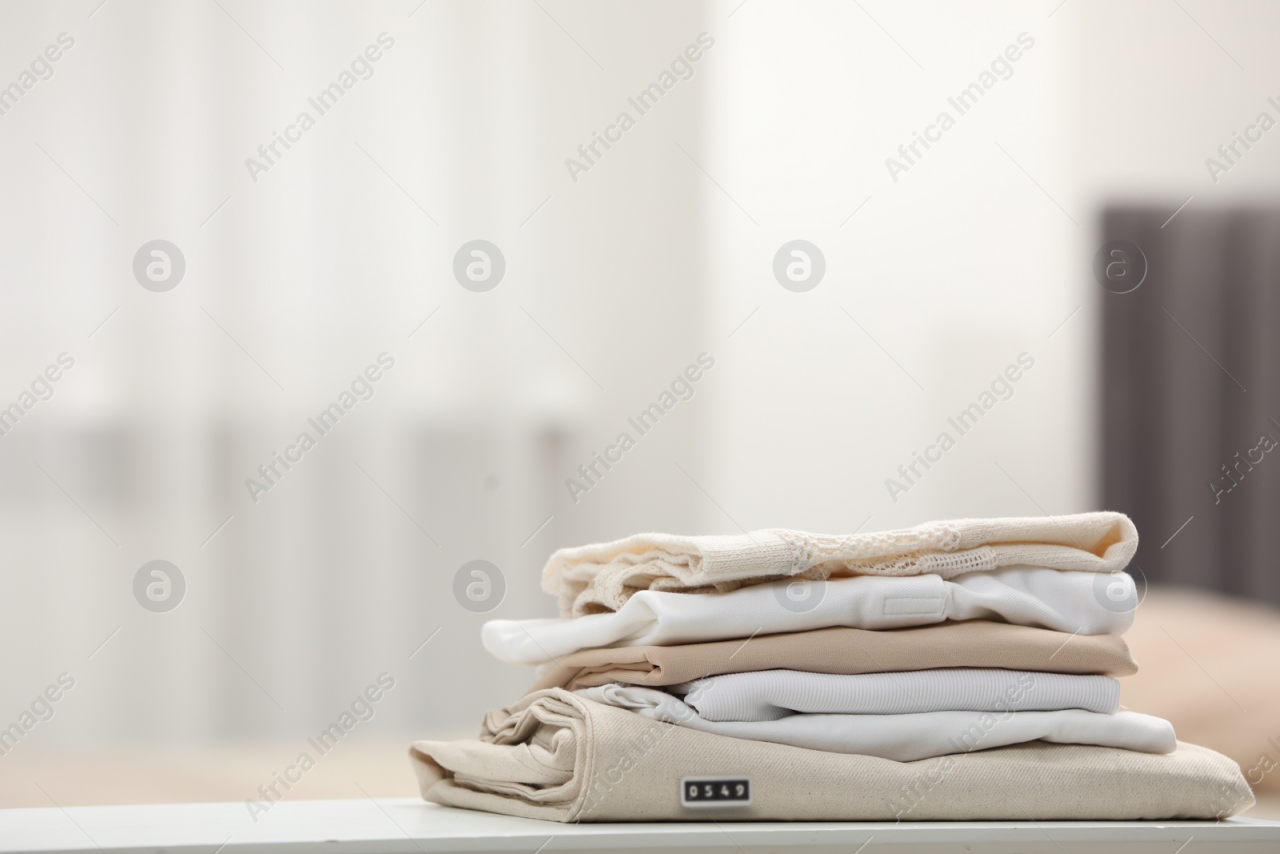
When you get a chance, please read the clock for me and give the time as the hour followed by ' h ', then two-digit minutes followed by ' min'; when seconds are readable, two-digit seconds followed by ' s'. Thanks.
5 h 49 min
